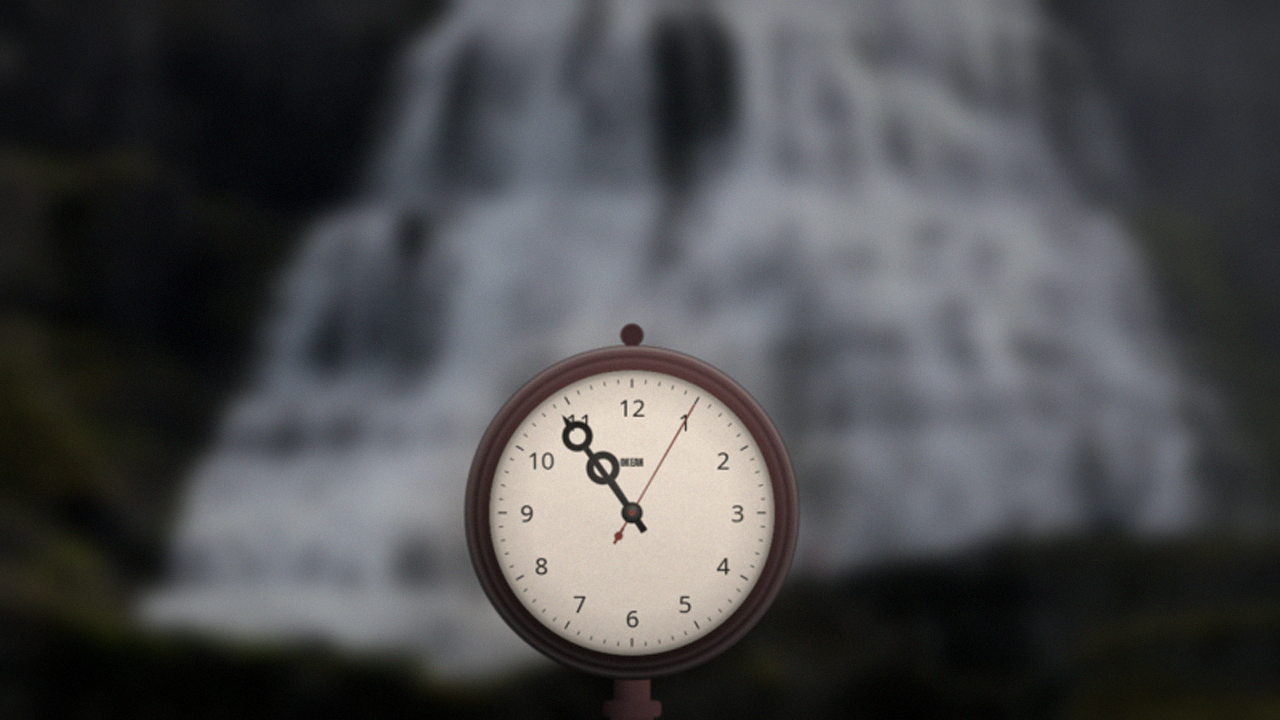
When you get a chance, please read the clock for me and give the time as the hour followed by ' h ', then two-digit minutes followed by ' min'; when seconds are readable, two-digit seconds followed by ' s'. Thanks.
10 h 54 min 05 s
